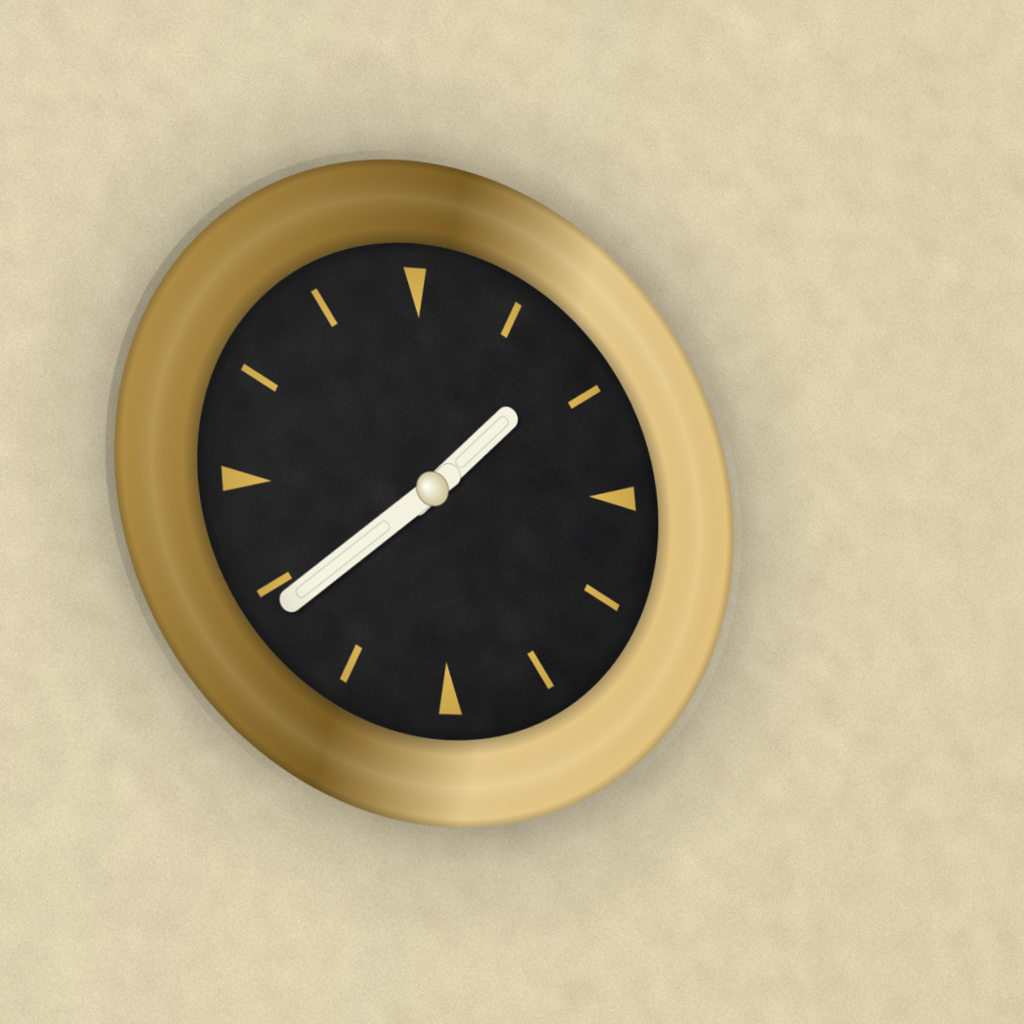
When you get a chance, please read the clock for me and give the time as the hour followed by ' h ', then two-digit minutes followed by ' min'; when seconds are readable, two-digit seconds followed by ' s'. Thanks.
1 h 39 min
